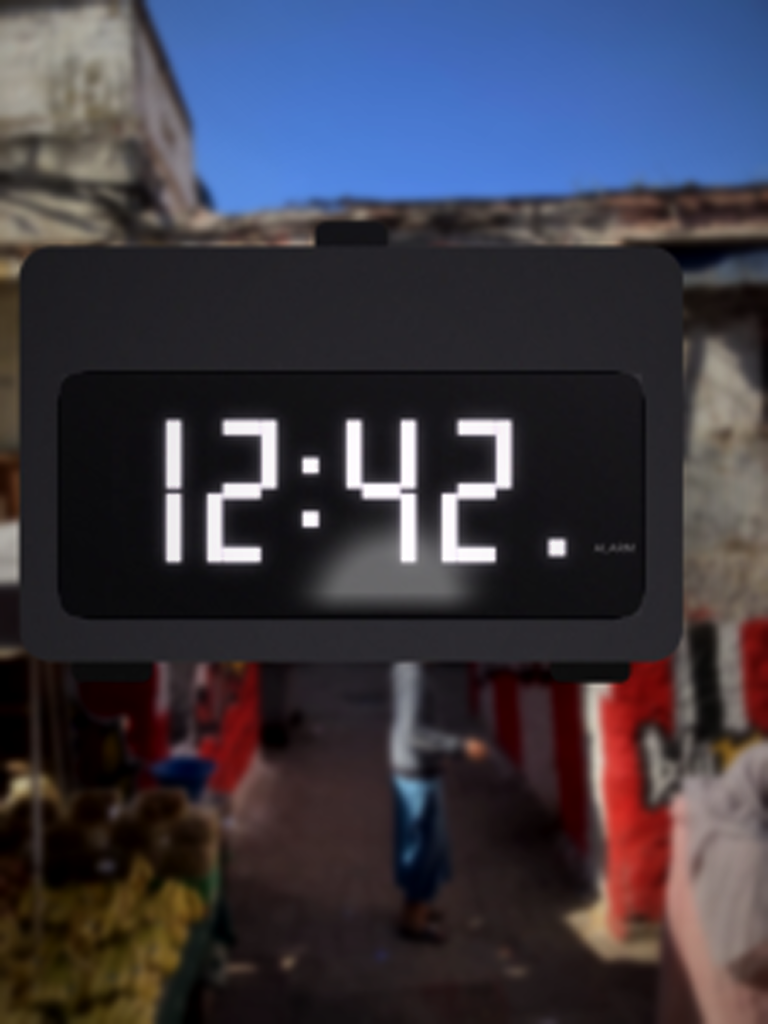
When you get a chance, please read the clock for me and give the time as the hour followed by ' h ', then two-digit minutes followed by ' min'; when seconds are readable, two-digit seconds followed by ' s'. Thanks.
12 h 42 min
